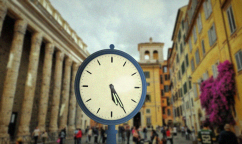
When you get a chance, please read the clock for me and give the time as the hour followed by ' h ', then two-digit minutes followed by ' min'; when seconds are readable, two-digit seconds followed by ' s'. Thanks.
5 h 25 min
